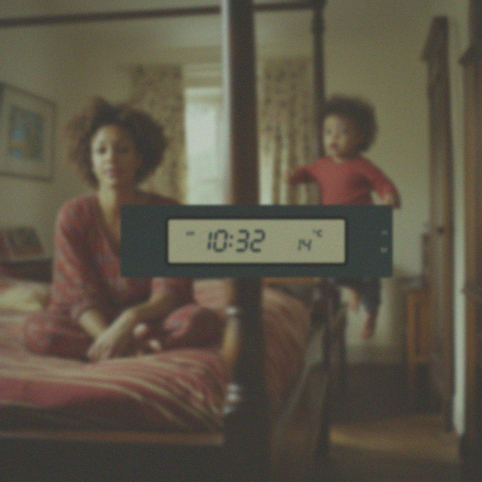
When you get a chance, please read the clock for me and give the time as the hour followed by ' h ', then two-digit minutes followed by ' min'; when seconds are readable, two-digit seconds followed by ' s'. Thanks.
10 h 32 min
